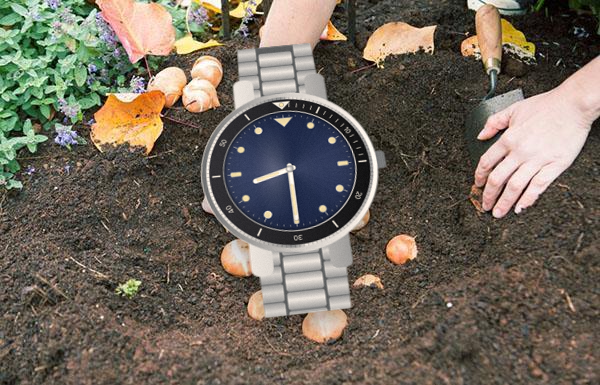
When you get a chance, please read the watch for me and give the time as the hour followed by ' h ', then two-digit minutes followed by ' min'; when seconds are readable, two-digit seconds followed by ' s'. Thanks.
8 h 30 min
